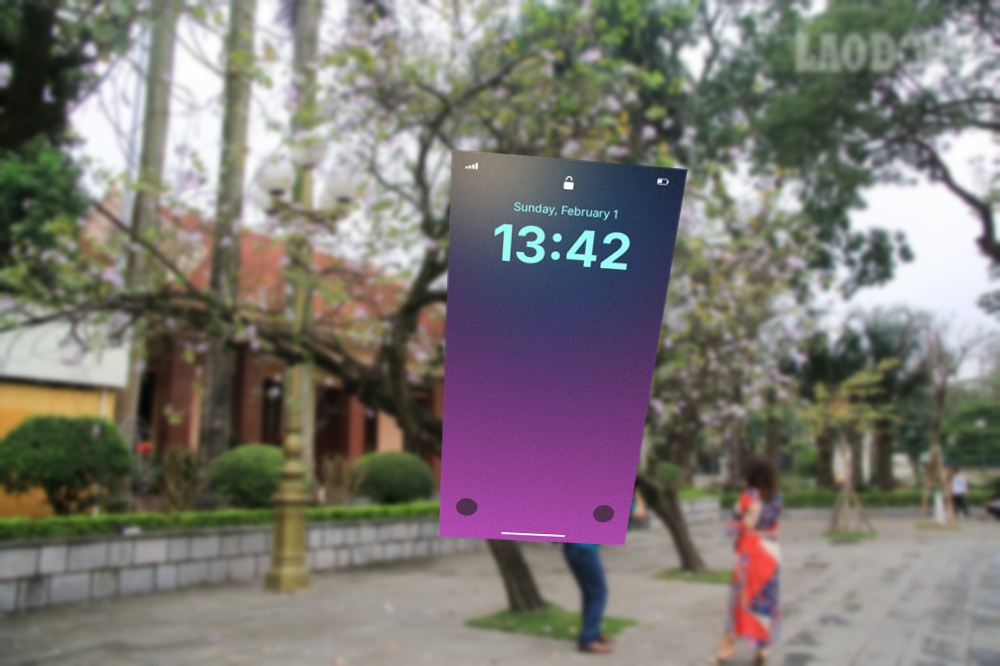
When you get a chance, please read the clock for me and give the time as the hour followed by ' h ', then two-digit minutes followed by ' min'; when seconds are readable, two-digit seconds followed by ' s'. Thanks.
13 h 42 min
